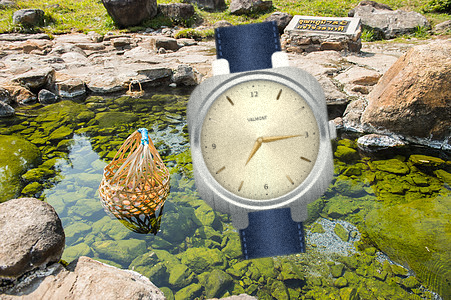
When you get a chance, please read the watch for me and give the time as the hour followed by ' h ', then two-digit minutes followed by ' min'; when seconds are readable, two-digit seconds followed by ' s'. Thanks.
7 h 15 min
